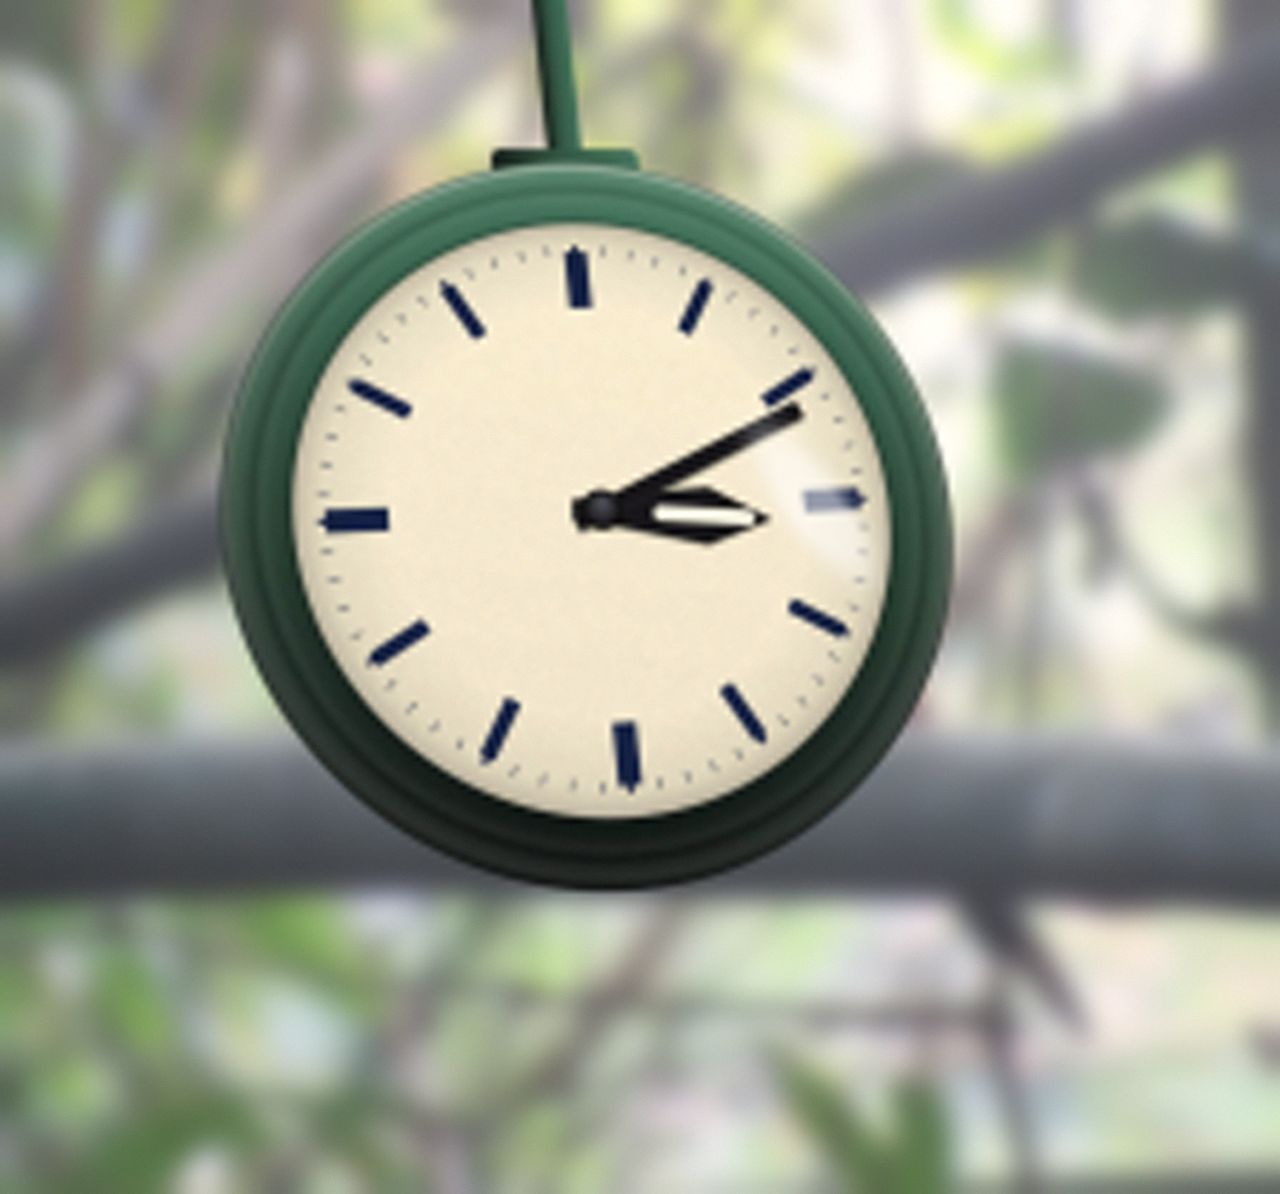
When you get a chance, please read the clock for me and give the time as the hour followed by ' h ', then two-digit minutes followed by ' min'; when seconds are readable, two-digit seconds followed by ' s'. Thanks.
3 h 11 min
